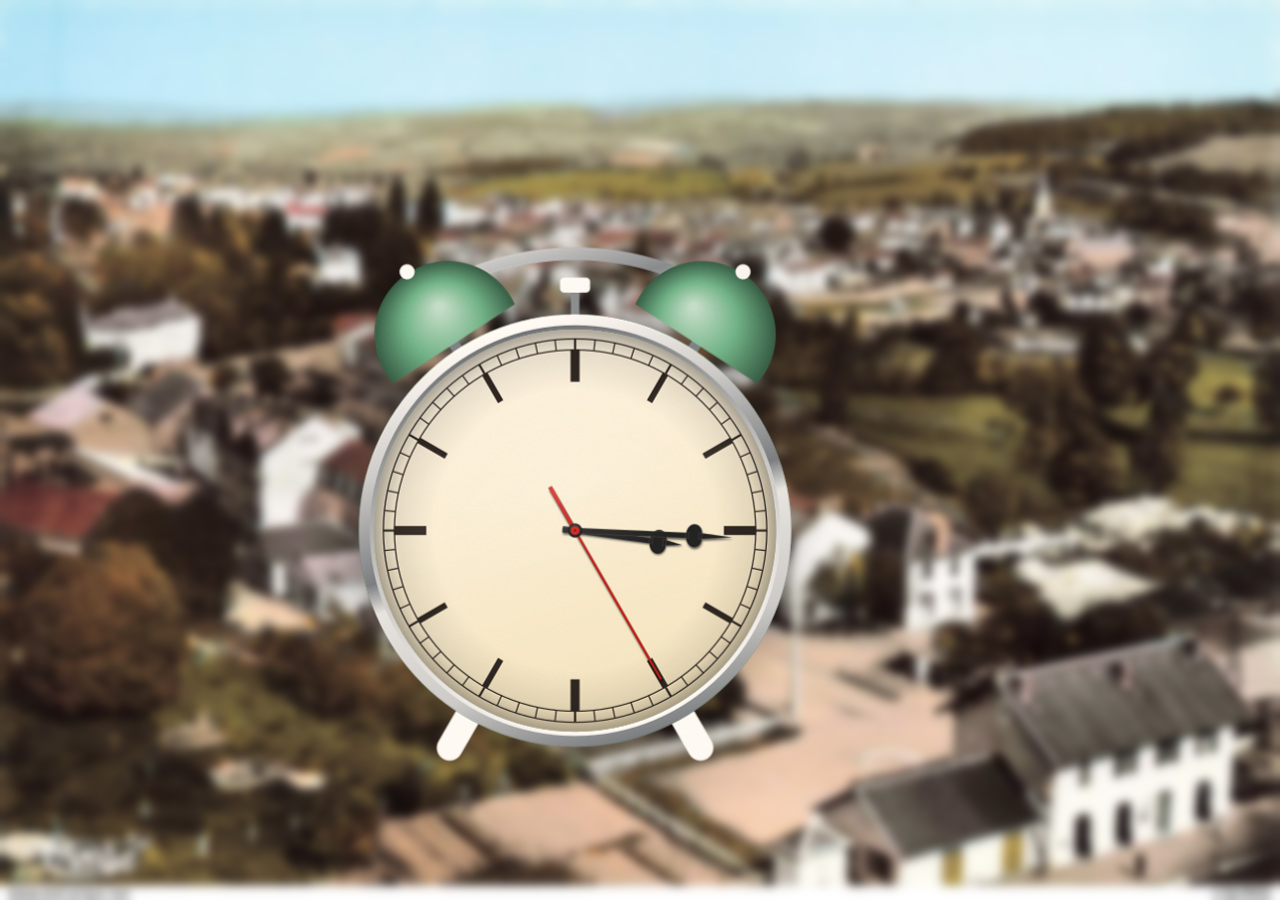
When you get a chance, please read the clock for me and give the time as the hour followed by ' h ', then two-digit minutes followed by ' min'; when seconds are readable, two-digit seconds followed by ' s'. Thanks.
3 h 15 min 25 s
